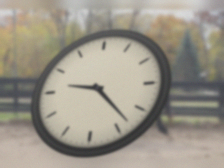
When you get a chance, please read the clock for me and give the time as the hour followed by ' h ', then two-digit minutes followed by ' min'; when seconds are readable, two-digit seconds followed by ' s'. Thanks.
9 h 23 min
